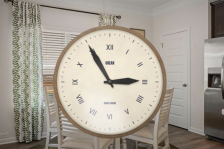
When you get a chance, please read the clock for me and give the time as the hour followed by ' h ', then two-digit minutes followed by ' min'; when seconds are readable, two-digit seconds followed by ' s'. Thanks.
2 h 55 min
